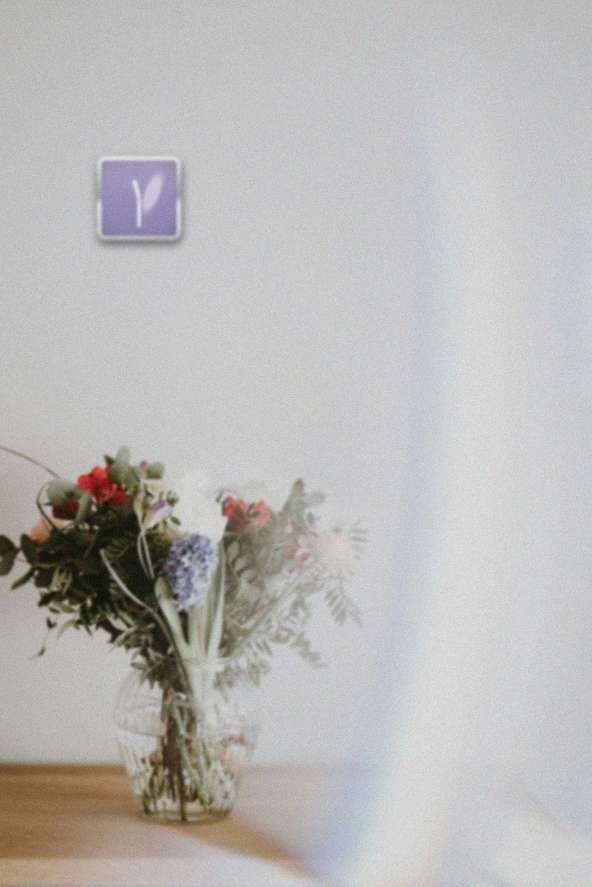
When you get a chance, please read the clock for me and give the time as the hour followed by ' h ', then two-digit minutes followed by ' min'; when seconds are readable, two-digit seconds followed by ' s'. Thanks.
11 h 30 min
